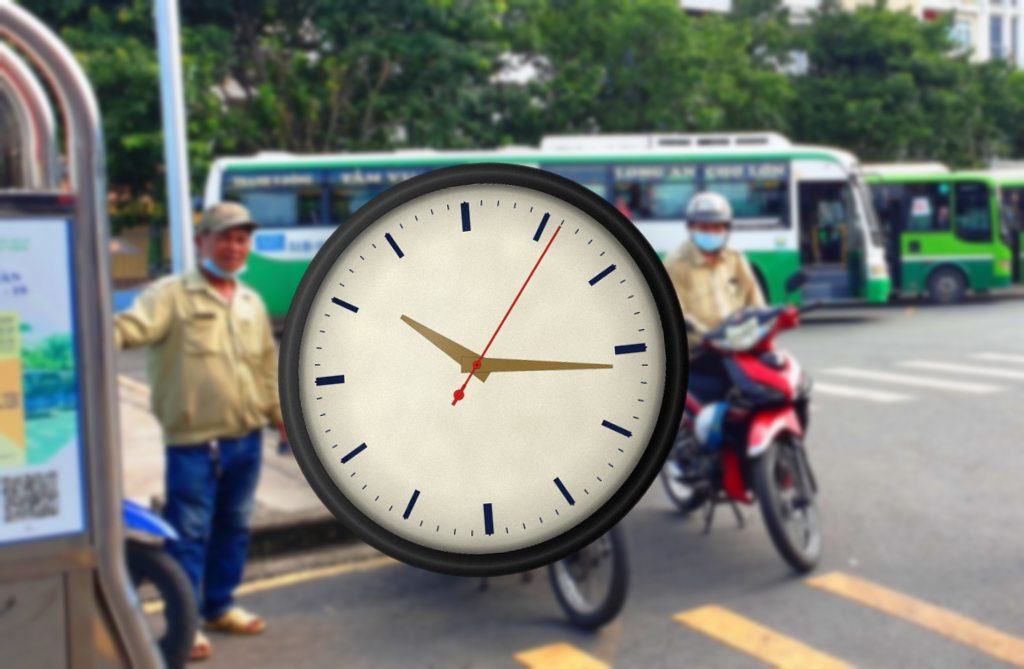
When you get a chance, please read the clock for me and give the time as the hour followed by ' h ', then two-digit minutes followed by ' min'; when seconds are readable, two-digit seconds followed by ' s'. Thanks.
10 h 16 min 06 s
